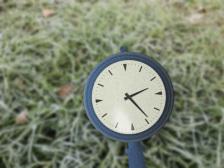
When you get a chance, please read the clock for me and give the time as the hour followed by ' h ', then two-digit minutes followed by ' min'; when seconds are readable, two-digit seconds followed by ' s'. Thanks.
2 h 24 min
